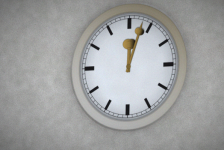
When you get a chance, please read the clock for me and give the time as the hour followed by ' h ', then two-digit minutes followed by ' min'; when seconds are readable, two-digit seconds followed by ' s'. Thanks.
12 h 03 min
